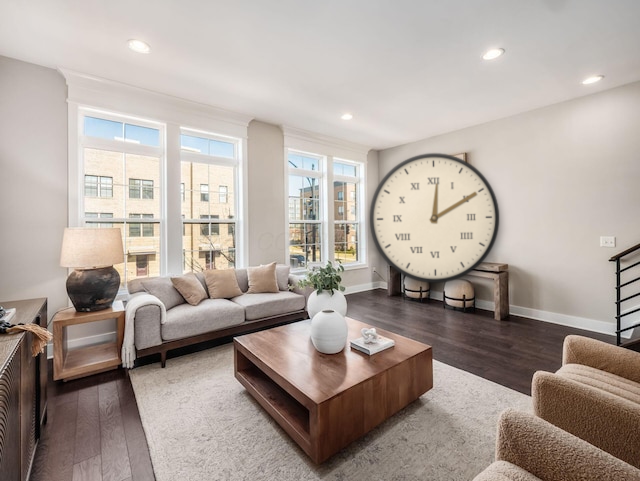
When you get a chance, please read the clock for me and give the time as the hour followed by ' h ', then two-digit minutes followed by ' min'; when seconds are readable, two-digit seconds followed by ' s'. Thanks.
12 h 10 min
